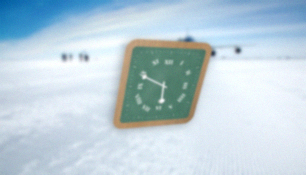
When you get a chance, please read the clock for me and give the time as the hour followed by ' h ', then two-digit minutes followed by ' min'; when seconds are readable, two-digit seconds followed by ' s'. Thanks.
5 h 49 min
